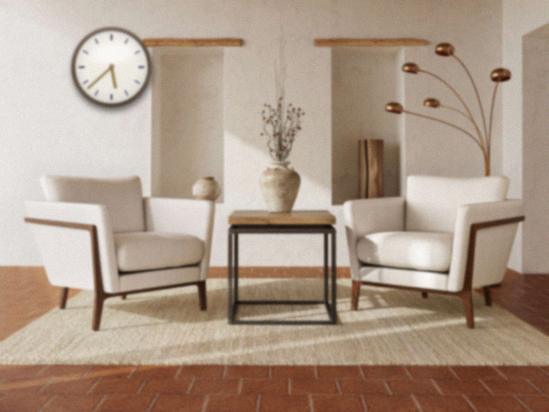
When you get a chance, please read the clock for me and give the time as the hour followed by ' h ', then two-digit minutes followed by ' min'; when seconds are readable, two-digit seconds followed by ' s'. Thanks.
5 h 38 min
